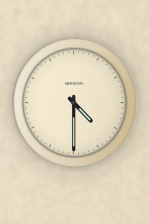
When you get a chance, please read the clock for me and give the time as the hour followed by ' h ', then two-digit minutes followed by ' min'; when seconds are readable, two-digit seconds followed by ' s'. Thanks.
4 h 30 min
